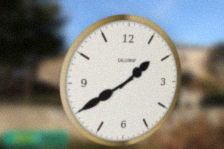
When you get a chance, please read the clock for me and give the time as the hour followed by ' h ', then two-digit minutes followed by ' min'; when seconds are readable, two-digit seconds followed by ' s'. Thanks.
1 h 40 min
